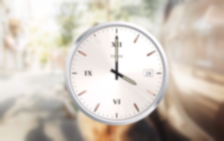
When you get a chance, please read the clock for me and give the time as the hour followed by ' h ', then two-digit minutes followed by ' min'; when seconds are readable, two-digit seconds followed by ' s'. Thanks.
4 h 00 min
